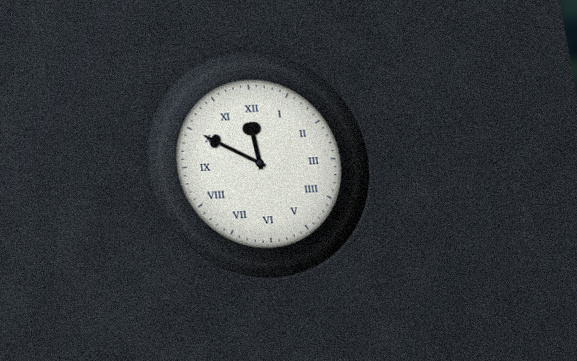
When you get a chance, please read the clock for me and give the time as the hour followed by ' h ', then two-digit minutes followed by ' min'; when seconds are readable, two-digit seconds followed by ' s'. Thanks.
11 h 50 min
